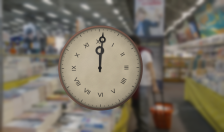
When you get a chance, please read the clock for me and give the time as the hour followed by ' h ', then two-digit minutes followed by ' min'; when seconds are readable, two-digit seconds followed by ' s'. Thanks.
12 h 01 min
